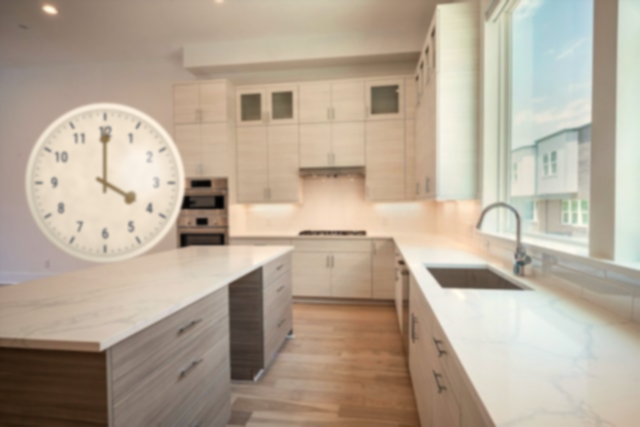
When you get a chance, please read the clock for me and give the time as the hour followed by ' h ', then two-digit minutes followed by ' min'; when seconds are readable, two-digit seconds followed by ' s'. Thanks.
4 h 00 min
